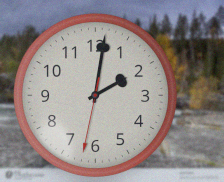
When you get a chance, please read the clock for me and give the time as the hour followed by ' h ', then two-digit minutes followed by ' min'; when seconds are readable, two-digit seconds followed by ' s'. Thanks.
2 h 01 min 32 s
